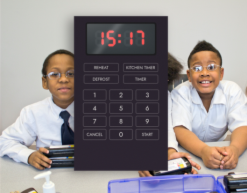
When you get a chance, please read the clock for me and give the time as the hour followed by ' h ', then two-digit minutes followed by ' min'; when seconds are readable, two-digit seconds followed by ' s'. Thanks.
15 h 17 min
